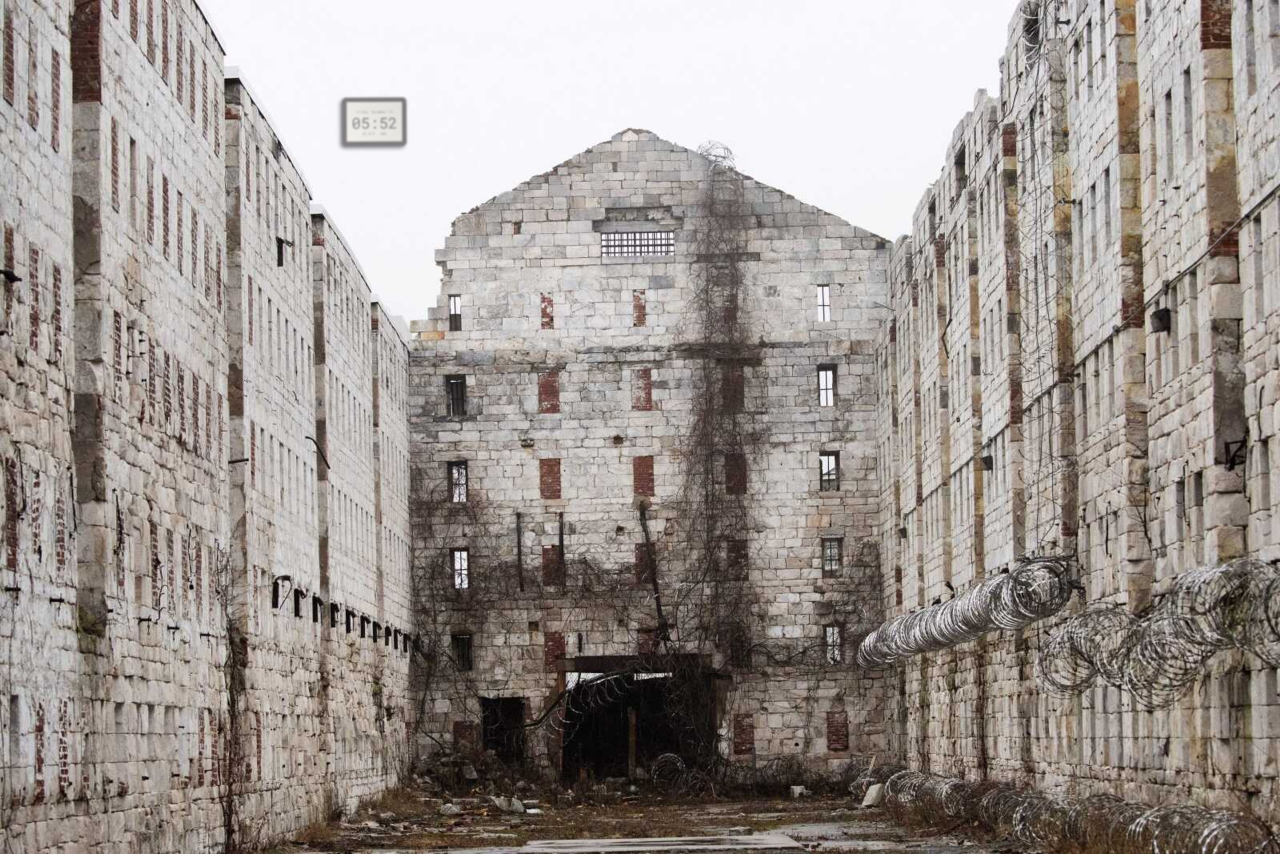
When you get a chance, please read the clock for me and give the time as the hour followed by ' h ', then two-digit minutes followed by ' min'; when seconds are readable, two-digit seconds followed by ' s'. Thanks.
5 h 52 min
